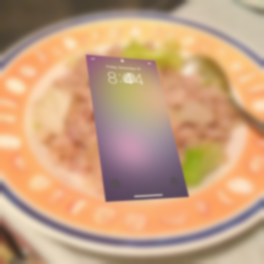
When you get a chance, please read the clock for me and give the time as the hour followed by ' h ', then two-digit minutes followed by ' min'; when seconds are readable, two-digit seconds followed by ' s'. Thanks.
8 h 44 min
